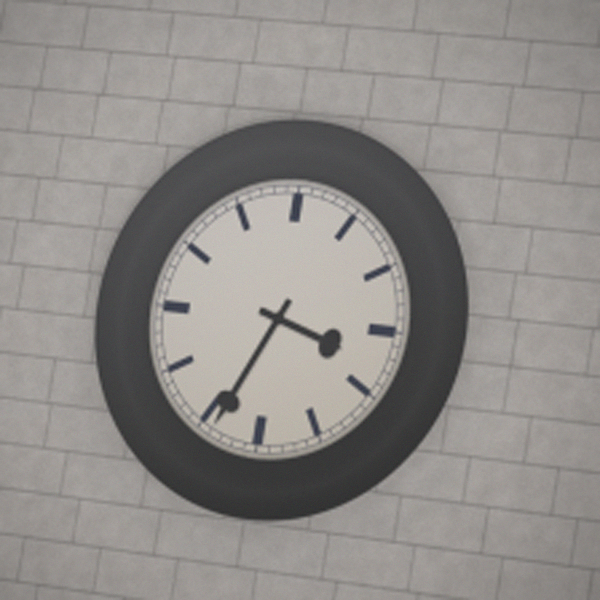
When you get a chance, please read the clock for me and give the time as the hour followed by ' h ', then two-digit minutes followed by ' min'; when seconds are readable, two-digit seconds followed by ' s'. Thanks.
3 h 34 min
